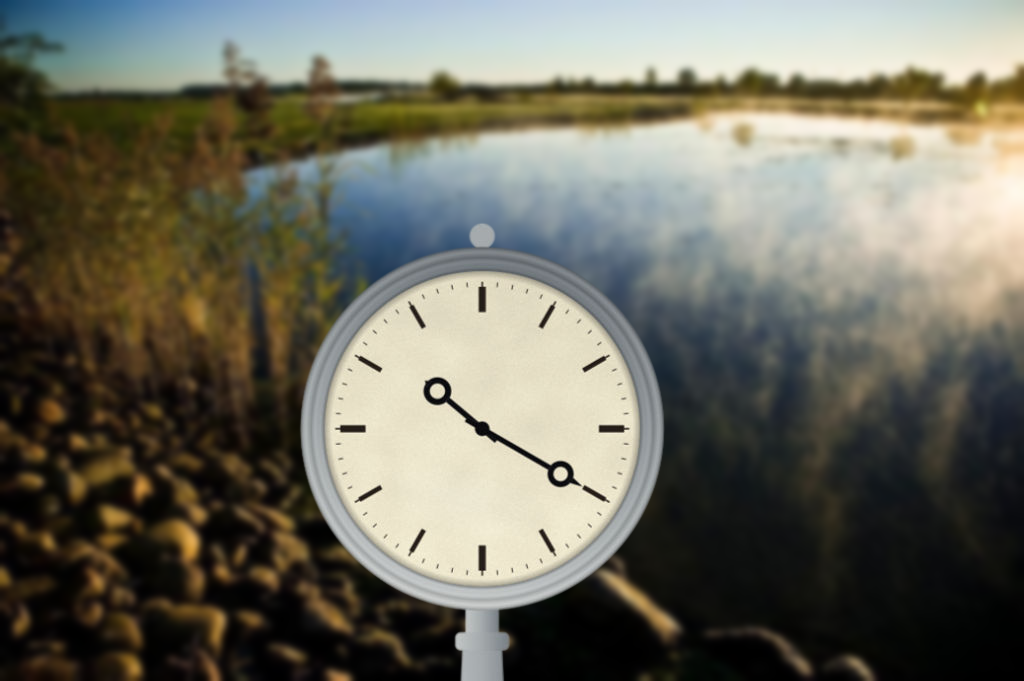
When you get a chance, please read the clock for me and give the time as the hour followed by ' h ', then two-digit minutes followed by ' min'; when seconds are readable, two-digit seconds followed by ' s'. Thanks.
10 h 20 min
